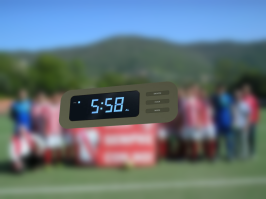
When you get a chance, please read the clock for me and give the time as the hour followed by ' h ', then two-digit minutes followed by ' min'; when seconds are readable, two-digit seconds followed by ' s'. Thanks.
5 h 58 min
